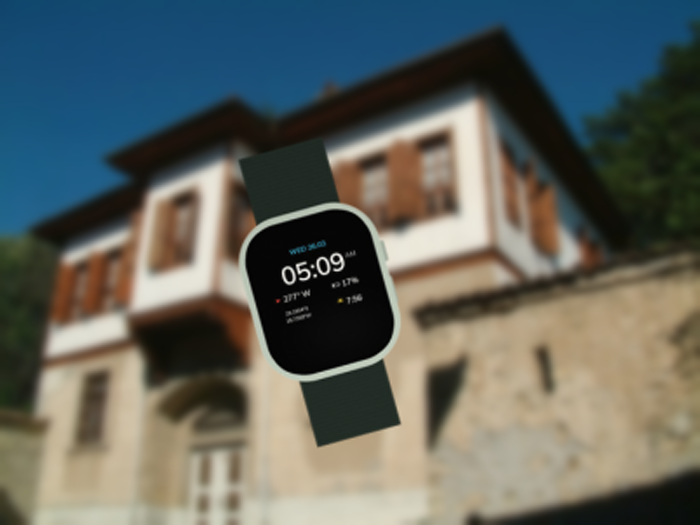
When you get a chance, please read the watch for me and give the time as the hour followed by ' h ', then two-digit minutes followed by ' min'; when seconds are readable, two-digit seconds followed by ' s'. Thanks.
5 h 09 min
